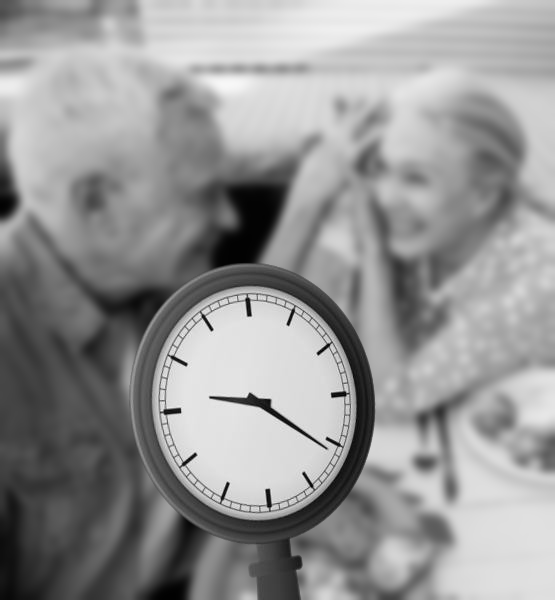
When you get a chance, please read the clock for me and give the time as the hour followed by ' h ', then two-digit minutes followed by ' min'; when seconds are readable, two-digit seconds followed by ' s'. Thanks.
9 h 21 min
